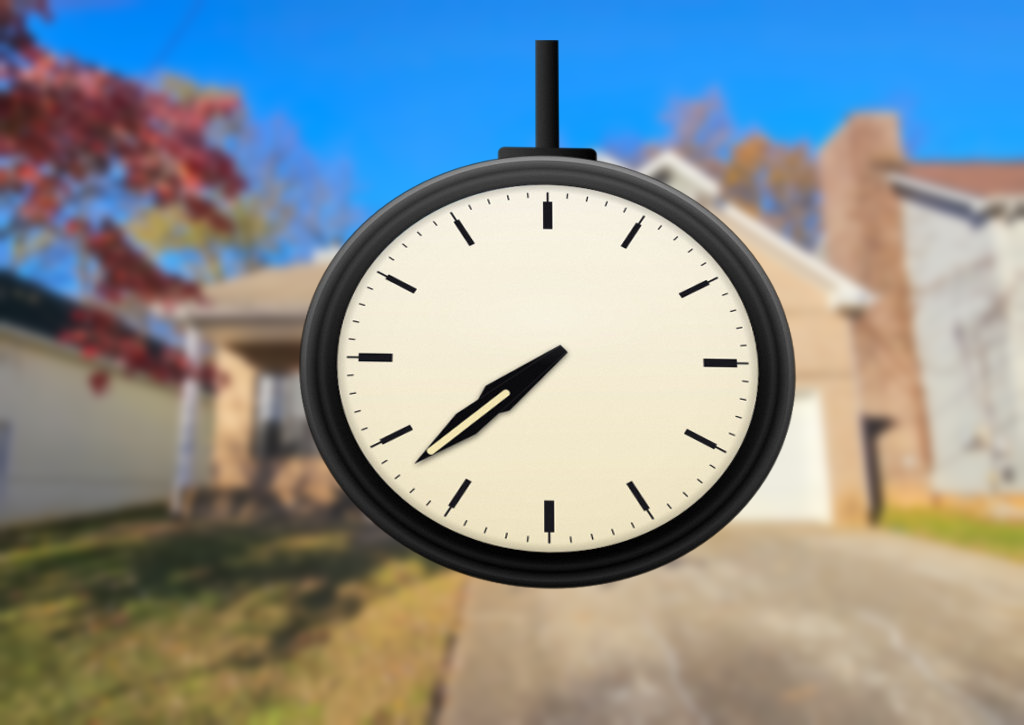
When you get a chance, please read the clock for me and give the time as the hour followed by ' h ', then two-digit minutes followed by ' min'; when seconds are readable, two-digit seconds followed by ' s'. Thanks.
7 h 38 min
